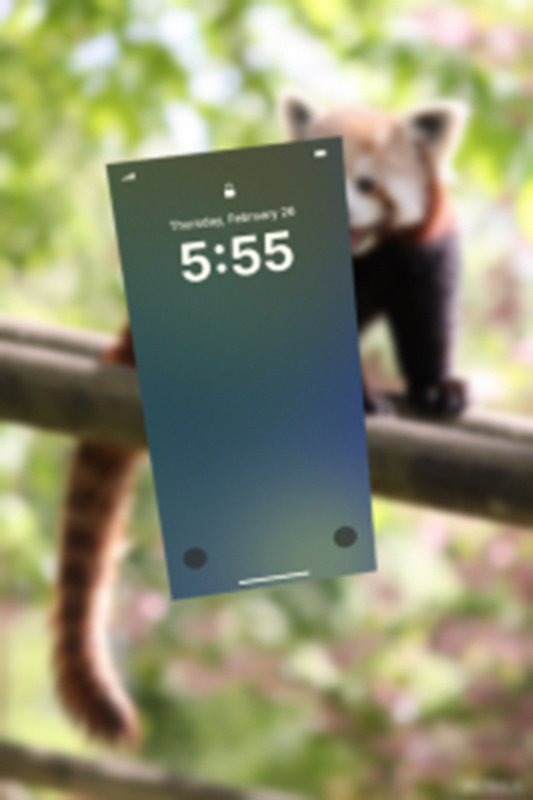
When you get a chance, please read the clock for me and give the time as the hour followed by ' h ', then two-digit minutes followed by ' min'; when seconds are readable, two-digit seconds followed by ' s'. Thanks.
5 h 55 min
